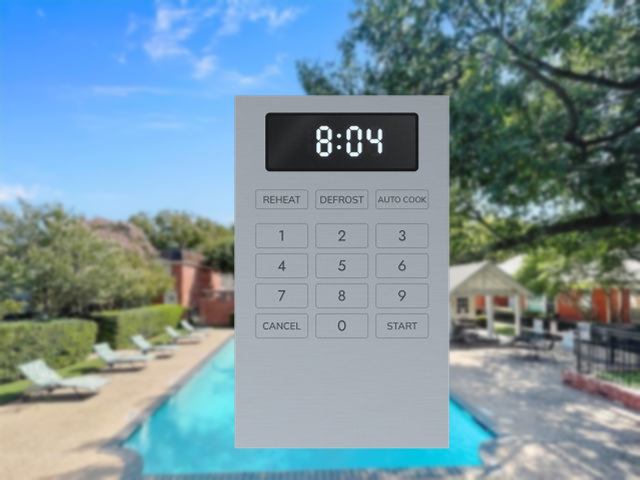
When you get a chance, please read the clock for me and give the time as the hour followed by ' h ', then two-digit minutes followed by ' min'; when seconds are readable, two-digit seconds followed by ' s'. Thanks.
8 h 04 min
